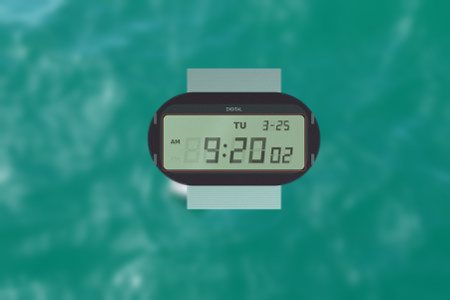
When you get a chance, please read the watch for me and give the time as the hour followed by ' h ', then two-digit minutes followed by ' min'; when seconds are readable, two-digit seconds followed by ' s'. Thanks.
9 h 20 min 02 s
